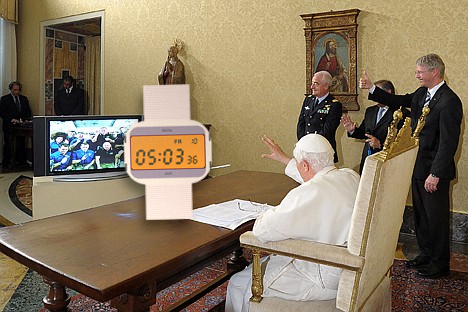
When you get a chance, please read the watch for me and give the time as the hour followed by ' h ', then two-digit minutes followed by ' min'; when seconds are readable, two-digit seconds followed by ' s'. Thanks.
5 h 03 min 36 s
